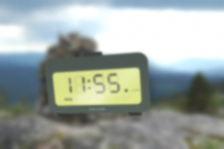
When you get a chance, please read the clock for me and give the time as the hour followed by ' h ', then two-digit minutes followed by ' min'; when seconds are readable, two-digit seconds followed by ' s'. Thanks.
11 h 55 min
